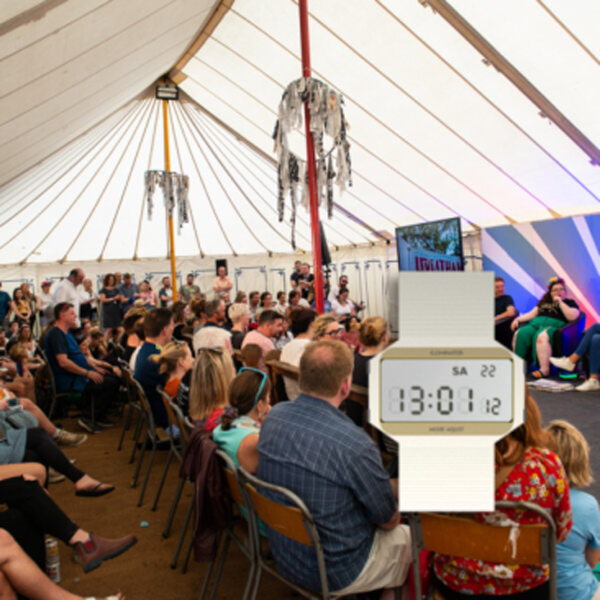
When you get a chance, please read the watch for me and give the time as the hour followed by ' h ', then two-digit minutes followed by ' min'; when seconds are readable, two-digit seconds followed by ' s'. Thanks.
13 h 01 min 12 s
